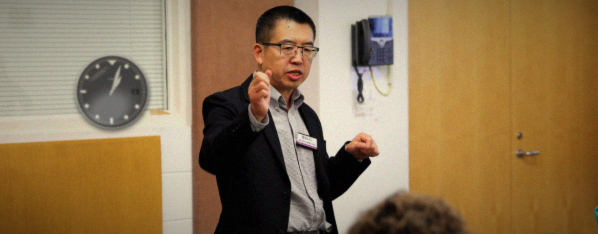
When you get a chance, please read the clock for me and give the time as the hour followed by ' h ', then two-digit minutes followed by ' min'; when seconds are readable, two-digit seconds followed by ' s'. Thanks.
1 h 03 min
